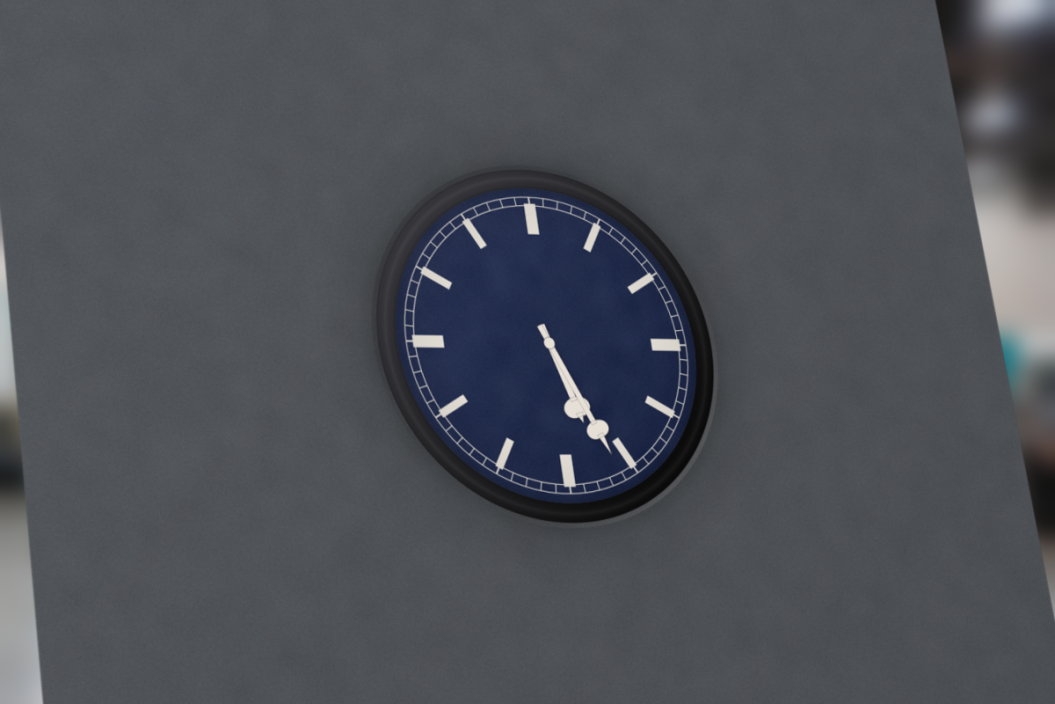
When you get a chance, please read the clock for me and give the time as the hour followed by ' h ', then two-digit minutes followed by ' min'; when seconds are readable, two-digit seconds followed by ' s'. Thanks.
5 h 26 min
